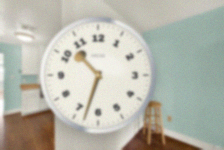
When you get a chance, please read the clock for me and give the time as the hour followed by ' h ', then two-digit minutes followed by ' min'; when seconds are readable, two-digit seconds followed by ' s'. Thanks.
10 h 33 min
